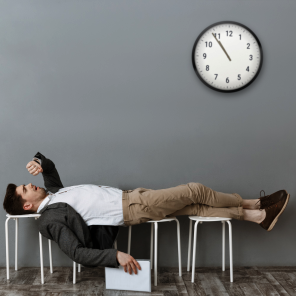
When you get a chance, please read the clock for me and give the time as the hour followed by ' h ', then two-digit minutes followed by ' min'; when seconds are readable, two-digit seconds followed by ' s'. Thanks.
10 h 54 min
